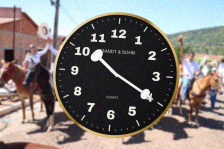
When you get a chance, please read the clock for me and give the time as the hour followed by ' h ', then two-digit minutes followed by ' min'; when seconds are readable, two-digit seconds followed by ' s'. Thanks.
10 h 20 min
